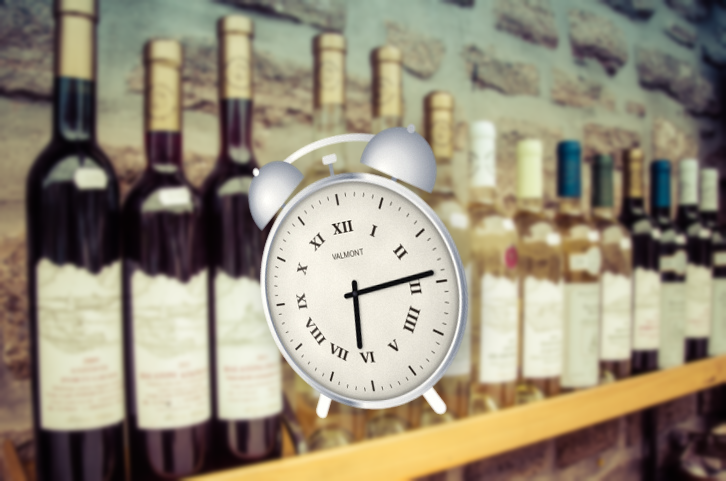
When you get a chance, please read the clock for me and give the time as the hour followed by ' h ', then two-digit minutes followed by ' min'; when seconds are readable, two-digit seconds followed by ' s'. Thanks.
6 h 14 min
